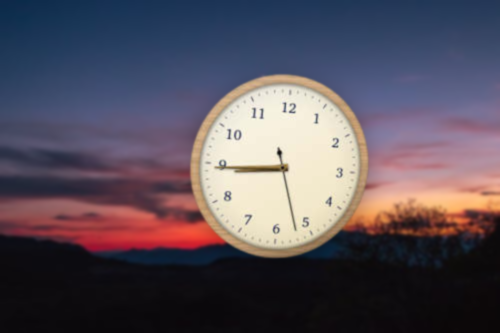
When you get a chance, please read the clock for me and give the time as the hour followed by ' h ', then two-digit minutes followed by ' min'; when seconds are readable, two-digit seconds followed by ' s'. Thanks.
8 h 44 min 27 s
